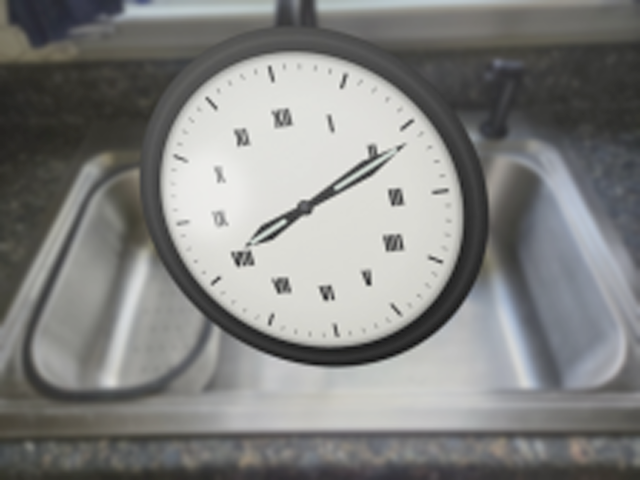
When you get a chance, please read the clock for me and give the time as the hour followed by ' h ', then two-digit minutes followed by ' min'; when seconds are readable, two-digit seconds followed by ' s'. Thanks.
8 h 11 min
